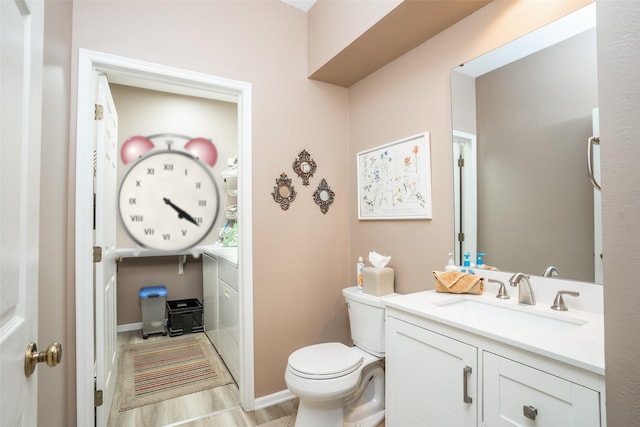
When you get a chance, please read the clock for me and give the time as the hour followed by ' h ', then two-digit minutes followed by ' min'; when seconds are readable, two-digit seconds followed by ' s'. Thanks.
4 h 21 min
